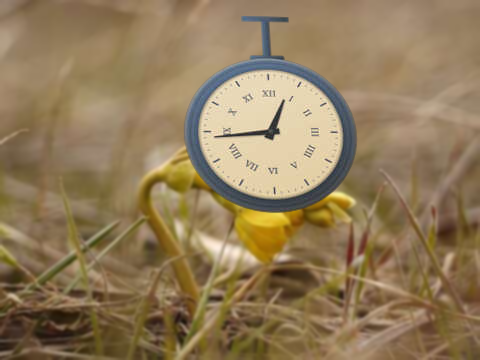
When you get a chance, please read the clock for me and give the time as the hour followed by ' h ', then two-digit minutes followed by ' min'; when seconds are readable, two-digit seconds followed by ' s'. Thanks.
12 h 44 min
